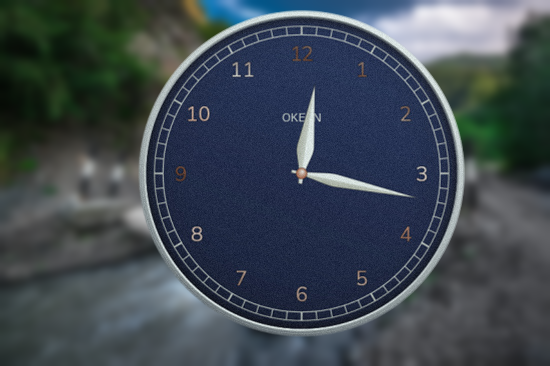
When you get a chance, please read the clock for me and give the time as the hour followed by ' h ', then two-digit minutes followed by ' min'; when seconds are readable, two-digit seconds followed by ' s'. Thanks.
12 h 17 min
